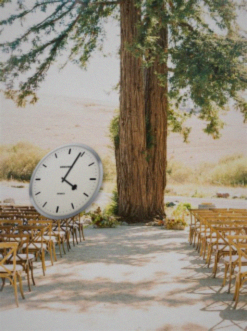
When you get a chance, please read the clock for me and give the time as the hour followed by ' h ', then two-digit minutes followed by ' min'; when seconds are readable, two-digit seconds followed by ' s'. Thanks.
4 h 04 min
